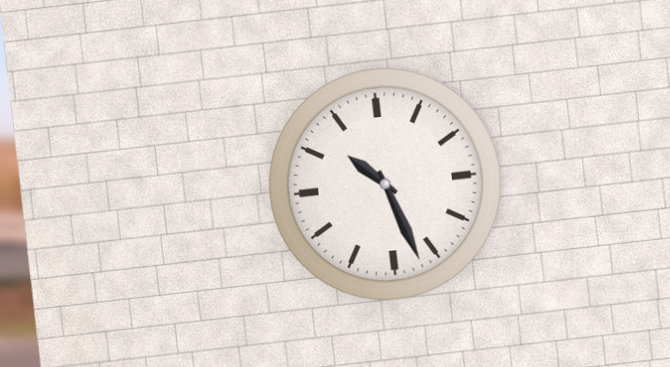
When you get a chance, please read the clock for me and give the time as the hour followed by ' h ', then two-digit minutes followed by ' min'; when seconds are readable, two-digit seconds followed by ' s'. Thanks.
10 h 27 min
